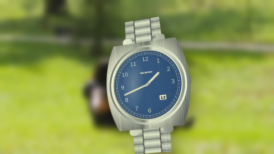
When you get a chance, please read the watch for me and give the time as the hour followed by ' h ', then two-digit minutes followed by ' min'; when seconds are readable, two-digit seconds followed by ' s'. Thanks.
1 h 42 min
